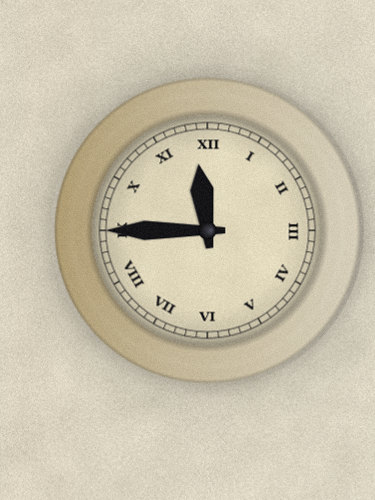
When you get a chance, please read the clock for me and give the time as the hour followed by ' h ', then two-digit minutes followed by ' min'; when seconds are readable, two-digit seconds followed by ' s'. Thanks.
11 h 45 min
